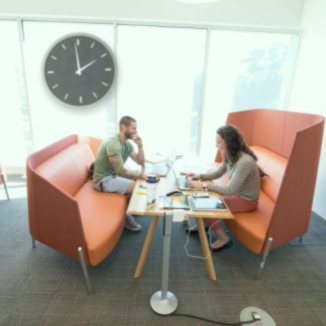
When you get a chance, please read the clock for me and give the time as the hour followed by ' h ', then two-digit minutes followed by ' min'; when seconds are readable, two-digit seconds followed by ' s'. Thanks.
1 h 59 min
